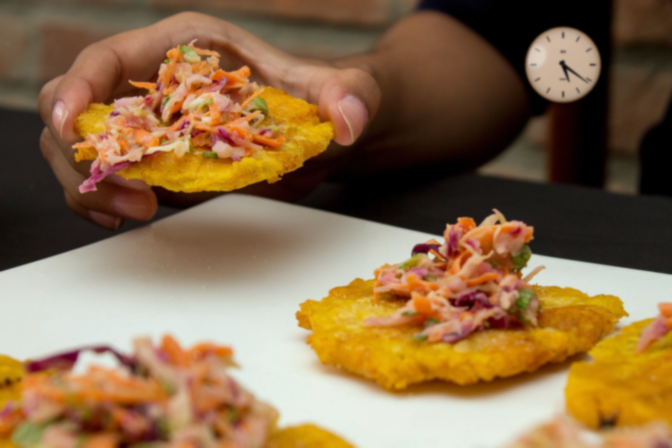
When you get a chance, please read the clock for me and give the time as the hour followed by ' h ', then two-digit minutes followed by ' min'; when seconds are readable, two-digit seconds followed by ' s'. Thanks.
5 h 21 min
